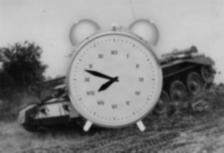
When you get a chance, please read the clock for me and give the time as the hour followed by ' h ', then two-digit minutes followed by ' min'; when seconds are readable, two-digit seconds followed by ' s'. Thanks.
7 h 48 min
